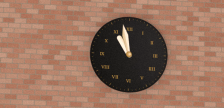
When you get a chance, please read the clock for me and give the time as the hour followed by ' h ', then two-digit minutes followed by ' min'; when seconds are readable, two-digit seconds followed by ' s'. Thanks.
10 h 58 min
